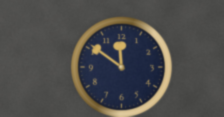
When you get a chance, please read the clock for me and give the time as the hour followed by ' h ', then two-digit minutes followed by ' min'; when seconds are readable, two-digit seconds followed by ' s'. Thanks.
11 h 51 min
